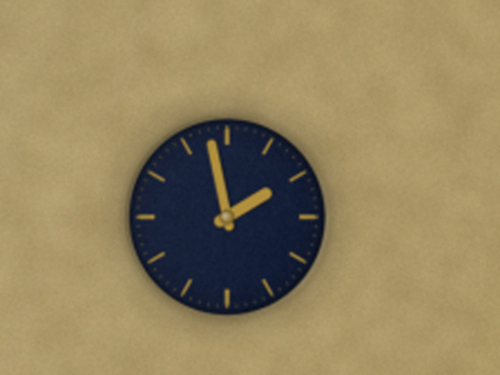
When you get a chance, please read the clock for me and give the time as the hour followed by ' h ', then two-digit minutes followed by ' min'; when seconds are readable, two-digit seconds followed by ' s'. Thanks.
1 h 58 min
